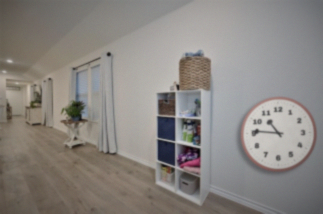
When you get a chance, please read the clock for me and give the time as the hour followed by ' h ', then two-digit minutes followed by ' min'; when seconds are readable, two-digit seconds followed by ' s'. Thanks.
10 h 46 min
